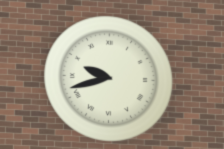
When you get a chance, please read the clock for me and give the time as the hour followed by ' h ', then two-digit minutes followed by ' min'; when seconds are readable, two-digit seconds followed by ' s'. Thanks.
9 h 42 min
